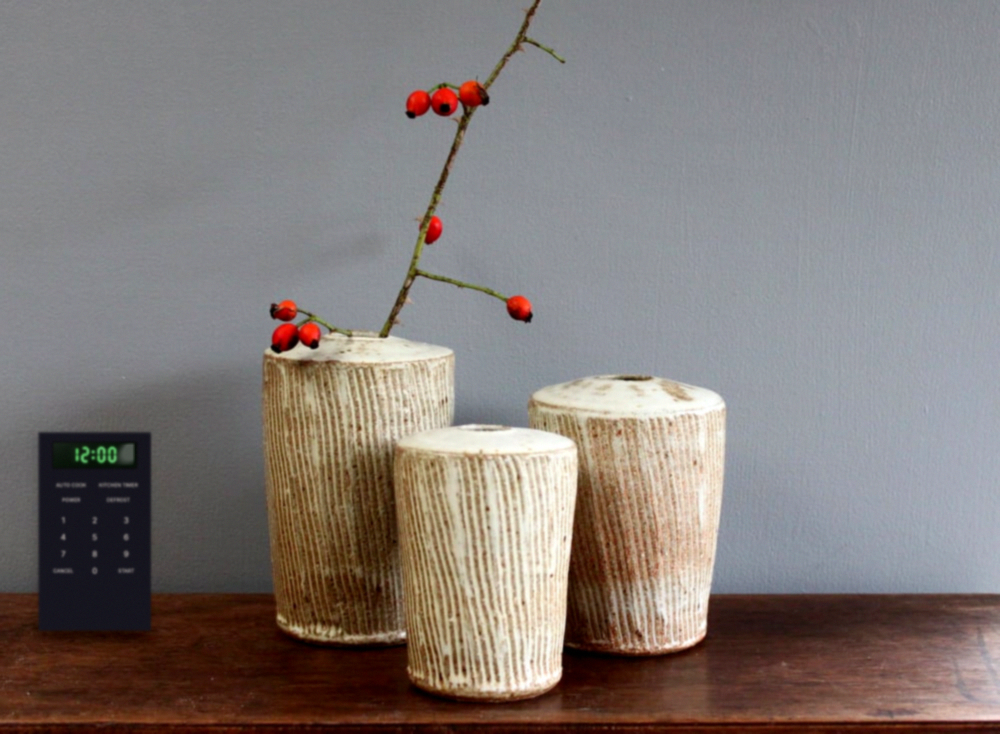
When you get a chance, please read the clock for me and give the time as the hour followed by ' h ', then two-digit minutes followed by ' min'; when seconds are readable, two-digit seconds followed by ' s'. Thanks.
12 h 00 min
